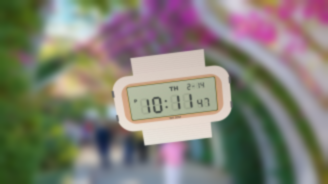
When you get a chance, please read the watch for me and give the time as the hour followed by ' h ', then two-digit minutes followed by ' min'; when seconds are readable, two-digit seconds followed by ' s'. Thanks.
10 h 11 min 47 s
